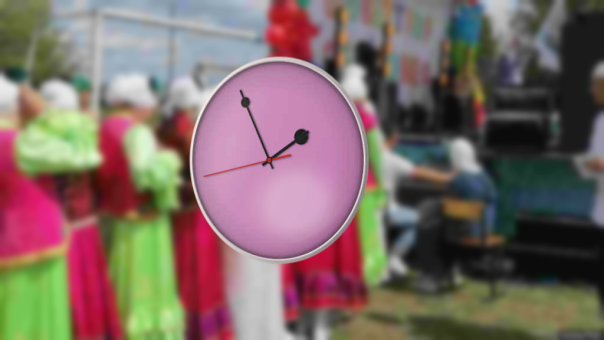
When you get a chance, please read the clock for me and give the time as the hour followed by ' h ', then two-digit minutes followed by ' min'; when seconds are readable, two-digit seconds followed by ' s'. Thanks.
1 h 55 min 43 s
